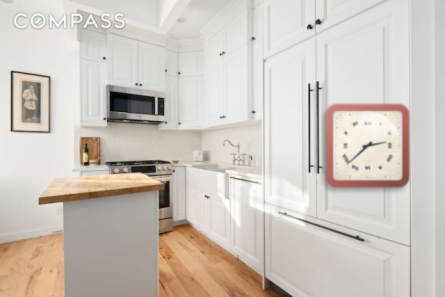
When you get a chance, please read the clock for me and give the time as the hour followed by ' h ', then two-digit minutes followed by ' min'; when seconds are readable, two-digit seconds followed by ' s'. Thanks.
2 h 38 min
